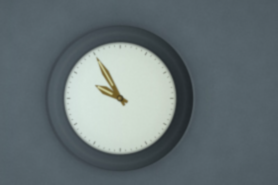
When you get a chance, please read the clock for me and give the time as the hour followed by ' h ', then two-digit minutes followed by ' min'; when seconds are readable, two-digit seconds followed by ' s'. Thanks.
9 h 55 min
